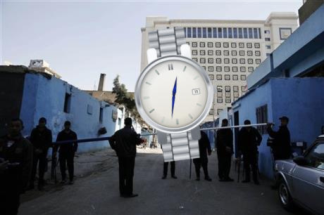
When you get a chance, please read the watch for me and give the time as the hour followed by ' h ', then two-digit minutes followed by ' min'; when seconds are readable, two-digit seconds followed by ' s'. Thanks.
12 h 32 min
